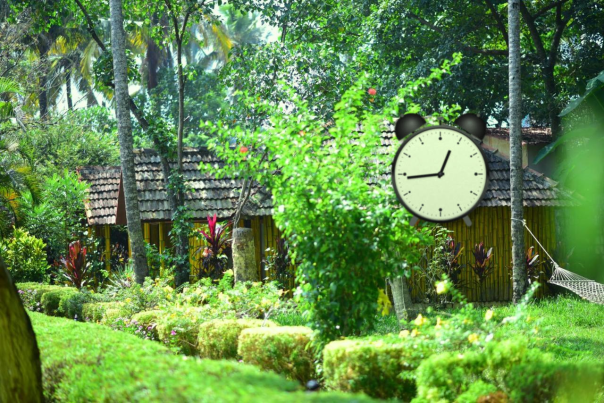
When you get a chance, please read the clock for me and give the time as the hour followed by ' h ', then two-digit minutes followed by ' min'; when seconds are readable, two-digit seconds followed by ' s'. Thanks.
12 h 44 min
